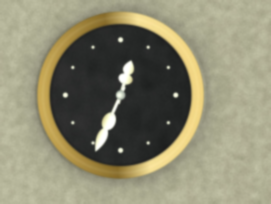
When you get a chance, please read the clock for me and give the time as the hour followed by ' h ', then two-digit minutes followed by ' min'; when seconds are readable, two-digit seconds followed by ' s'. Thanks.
12 h 34 min
